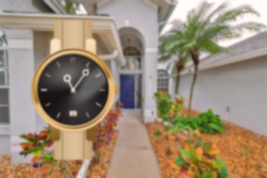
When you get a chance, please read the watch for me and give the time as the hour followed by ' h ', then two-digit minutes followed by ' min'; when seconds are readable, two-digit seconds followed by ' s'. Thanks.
11 h 06 min
